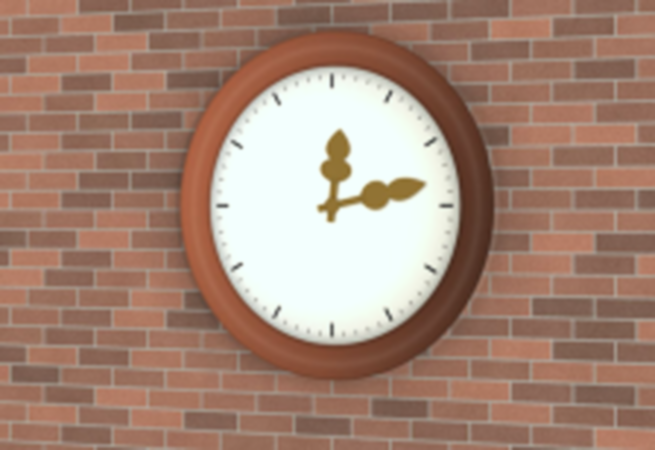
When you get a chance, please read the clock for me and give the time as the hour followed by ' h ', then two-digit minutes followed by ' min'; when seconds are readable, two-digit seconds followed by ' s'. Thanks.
12 h 13 min
